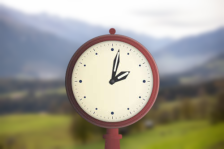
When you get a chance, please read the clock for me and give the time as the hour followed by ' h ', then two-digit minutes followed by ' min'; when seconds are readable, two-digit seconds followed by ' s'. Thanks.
2 h 02 min
